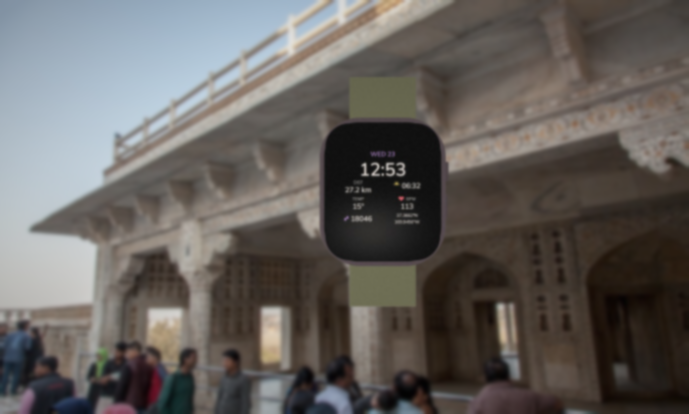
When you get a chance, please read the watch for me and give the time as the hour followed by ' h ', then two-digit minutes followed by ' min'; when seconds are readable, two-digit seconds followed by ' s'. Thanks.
12 h 53 min
